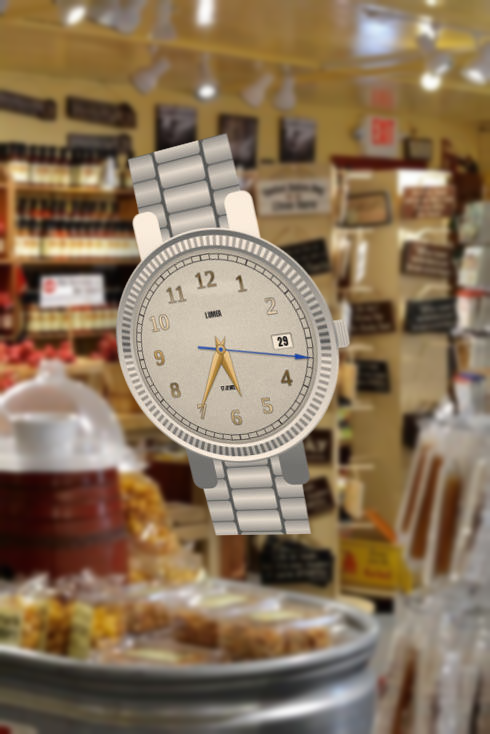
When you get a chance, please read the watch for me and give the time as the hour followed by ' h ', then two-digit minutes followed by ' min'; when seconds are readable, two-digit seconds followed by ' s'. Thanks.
5 h 35 min 17 s
